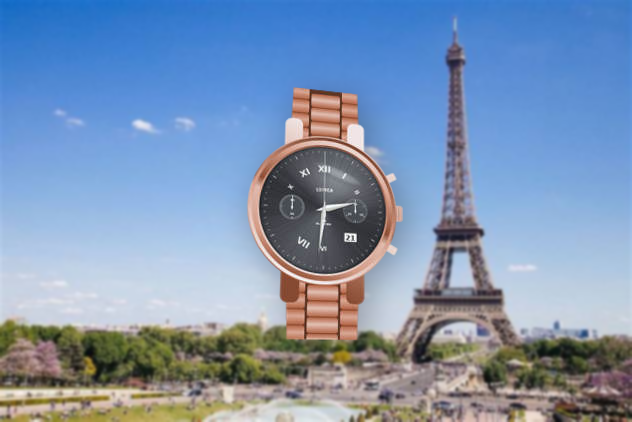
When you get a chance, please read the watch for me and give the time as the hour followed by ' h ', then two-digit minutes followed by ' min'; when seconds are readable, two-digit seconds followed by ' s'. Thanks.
2 h 31 min
